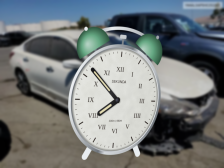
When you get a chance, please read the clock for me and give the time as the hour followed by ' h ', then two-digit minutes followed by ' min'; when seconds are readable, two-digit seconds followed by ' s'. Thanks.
7 h 52 min
